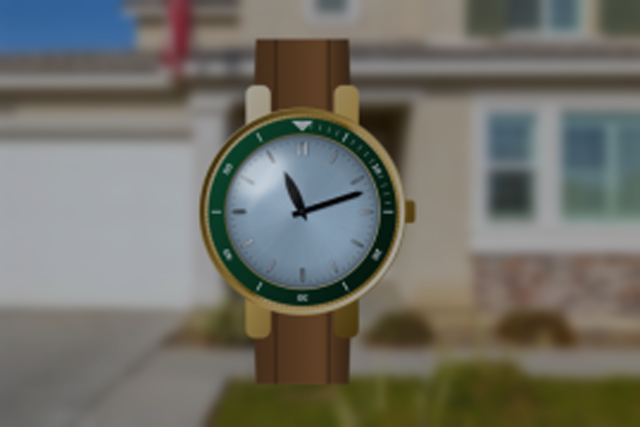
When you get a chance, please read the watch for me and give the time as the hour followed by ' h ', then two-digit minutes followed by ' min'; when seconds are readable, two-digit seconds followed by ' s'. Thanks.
11 h 12 min
